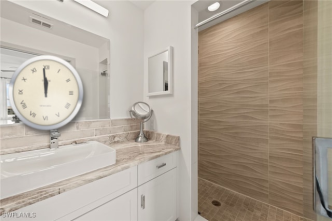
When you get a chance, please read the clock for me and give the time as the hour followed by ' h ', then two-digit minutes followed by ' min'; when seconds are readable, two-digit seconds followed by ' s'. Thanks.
11 h 59 min
